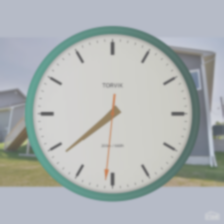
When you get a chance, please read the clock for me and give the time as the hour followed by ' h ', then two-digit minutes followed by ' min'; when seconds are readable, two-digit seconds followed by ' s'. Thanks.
7 h 38 min 31 s
